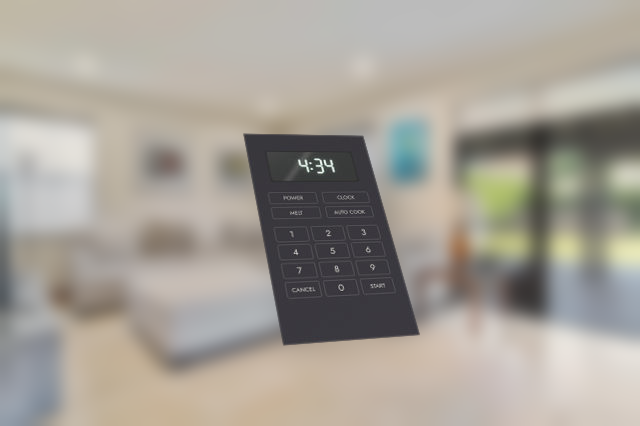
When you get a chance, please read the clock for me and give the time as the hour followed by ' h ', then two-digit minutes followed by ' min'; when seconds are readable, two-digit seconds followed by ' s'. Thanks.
4 h 34 min
